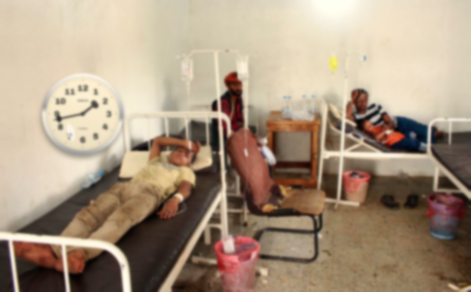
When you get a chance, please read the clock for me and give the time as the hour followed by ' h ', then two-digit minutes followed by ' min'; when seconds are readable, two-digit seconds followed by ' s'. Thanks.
1 h 43 min
